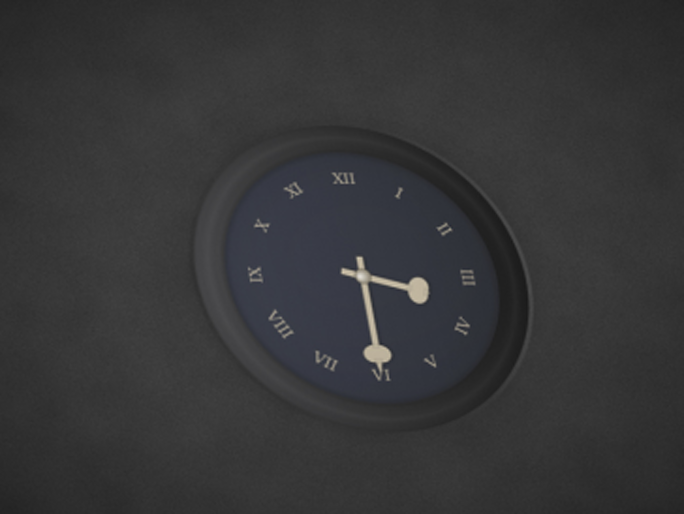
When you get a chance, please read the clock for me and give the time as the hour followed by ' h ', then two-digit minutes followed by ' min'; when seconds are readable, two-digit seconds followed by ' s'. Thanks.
3 h 30 min
